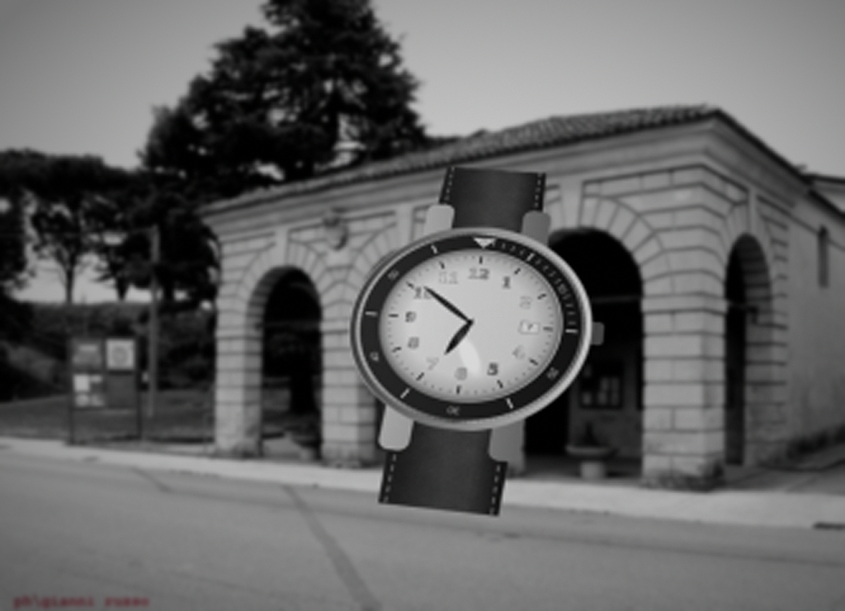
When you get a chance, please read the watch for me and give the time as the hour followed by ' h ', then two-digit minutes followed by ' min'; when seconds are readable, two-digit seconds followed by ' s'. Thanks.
6 h 51 min
